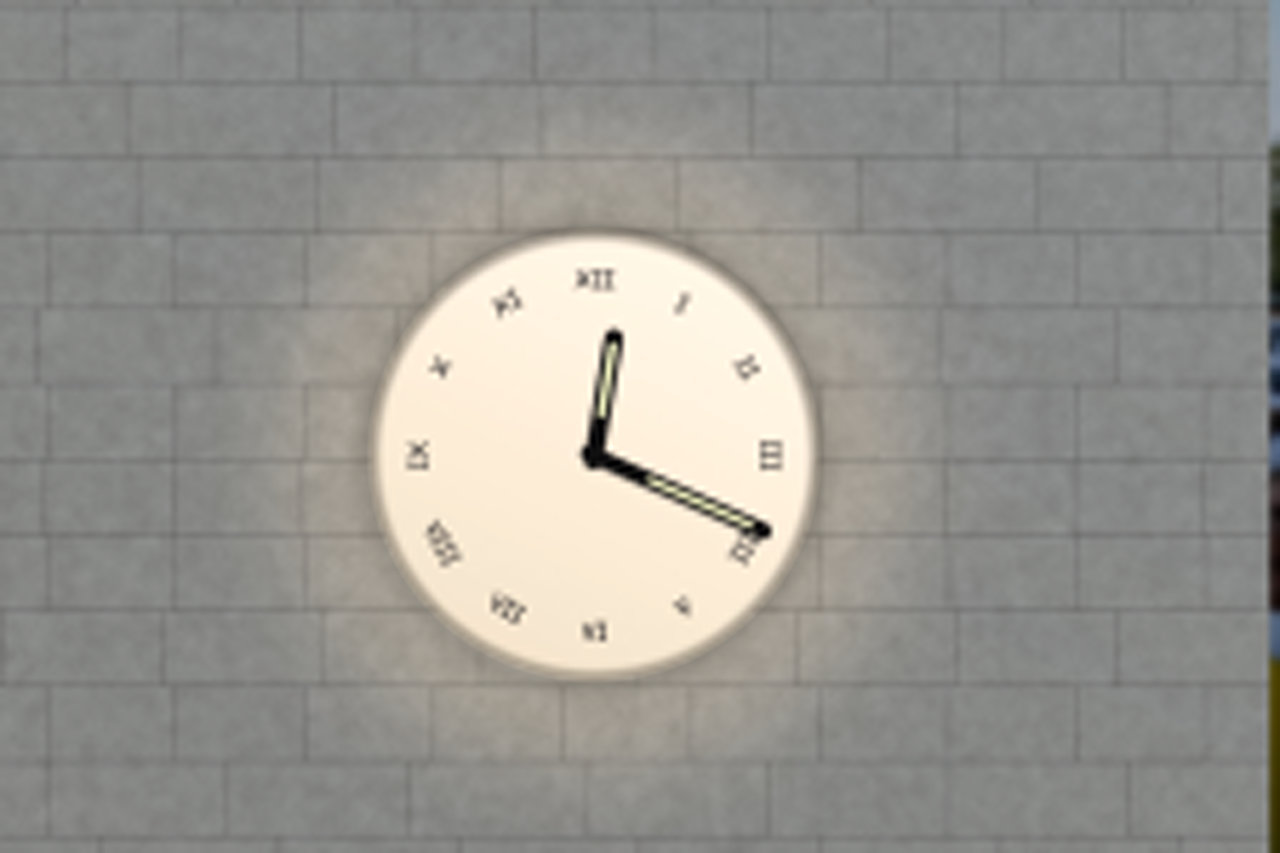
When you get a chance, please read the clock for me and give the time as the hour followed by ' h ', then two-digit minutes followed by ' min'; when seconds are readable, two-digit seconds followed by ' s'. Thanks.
12 h 19 min
